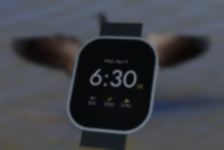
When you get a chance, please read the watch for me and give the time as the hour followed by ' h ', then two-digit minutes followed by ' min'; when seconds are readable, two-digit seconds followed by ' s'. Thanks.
6 h 30 min
